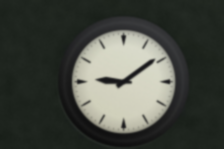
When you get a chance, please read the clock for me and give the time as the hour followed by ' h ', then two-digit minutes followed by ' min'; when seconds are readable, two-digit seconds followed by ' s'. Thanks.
9 h 09 min
